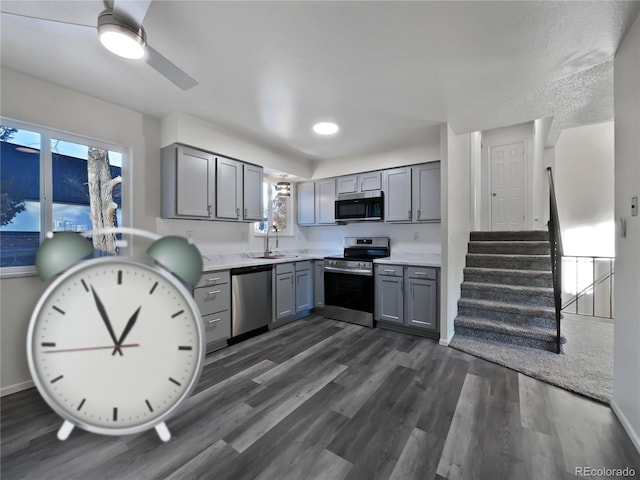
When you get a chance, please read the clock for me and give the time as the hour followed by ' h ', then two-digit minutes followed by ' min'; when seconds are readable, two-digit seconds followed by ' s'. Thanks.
12 h 55 min 44 s
